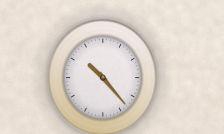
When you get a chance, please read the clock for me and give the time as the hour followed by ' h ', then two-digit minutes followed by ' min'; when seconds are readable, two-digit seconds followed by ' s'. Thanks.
10 h 23 min
